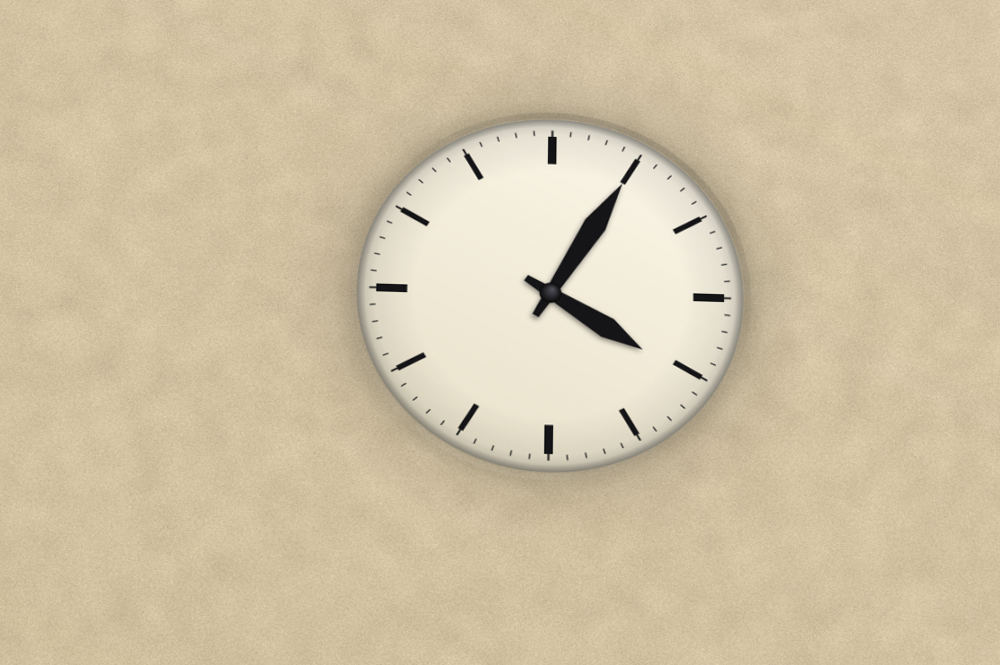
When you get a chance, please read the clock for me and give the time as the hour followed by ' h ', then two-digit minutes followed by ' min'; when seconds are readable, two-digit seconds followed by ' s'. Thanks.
4 h 05 min
